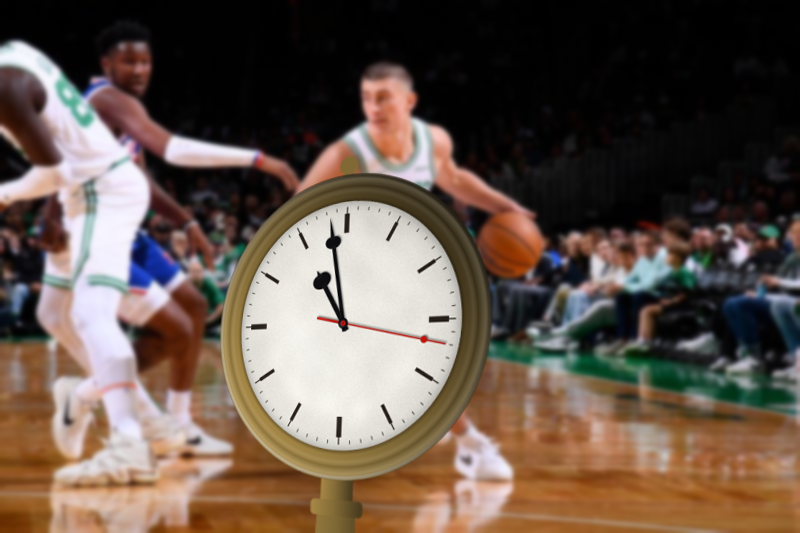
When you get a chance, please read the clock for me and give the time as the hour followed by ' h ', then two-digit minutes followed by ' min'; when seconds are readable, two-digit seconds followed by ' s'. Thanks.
10 h 58 min 17 s
